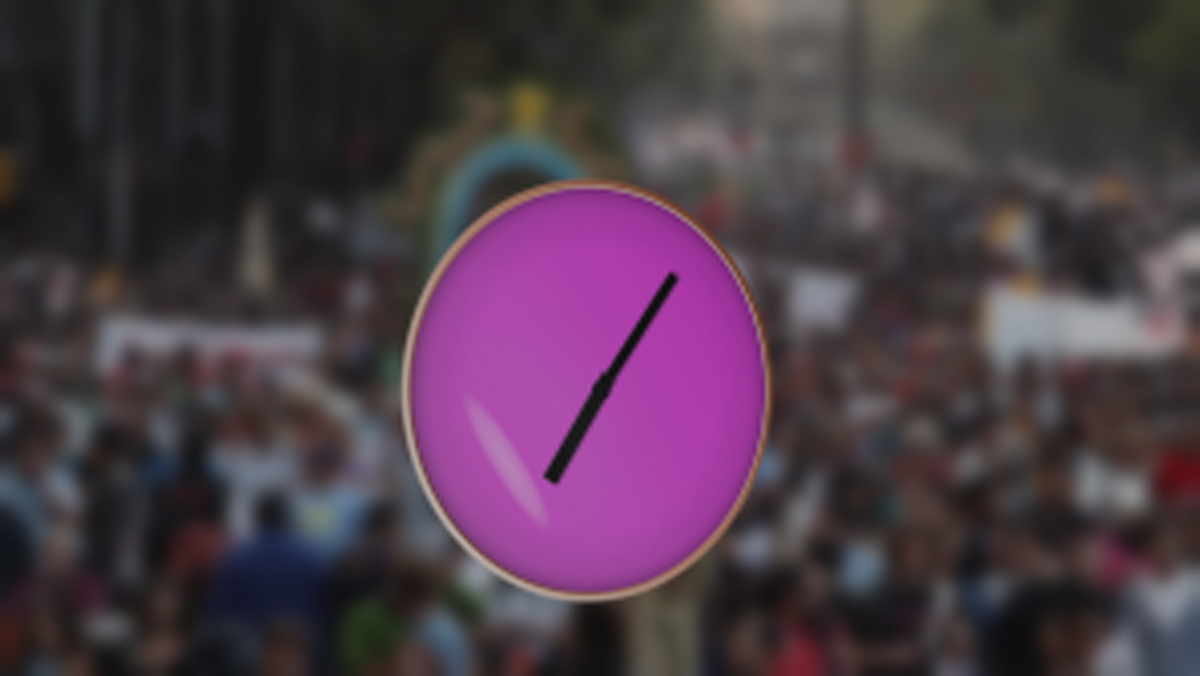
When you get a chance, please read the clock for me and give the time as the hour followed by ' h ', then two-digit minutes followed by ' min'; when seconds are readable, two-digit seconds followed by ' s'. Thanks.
7 h 06 min
